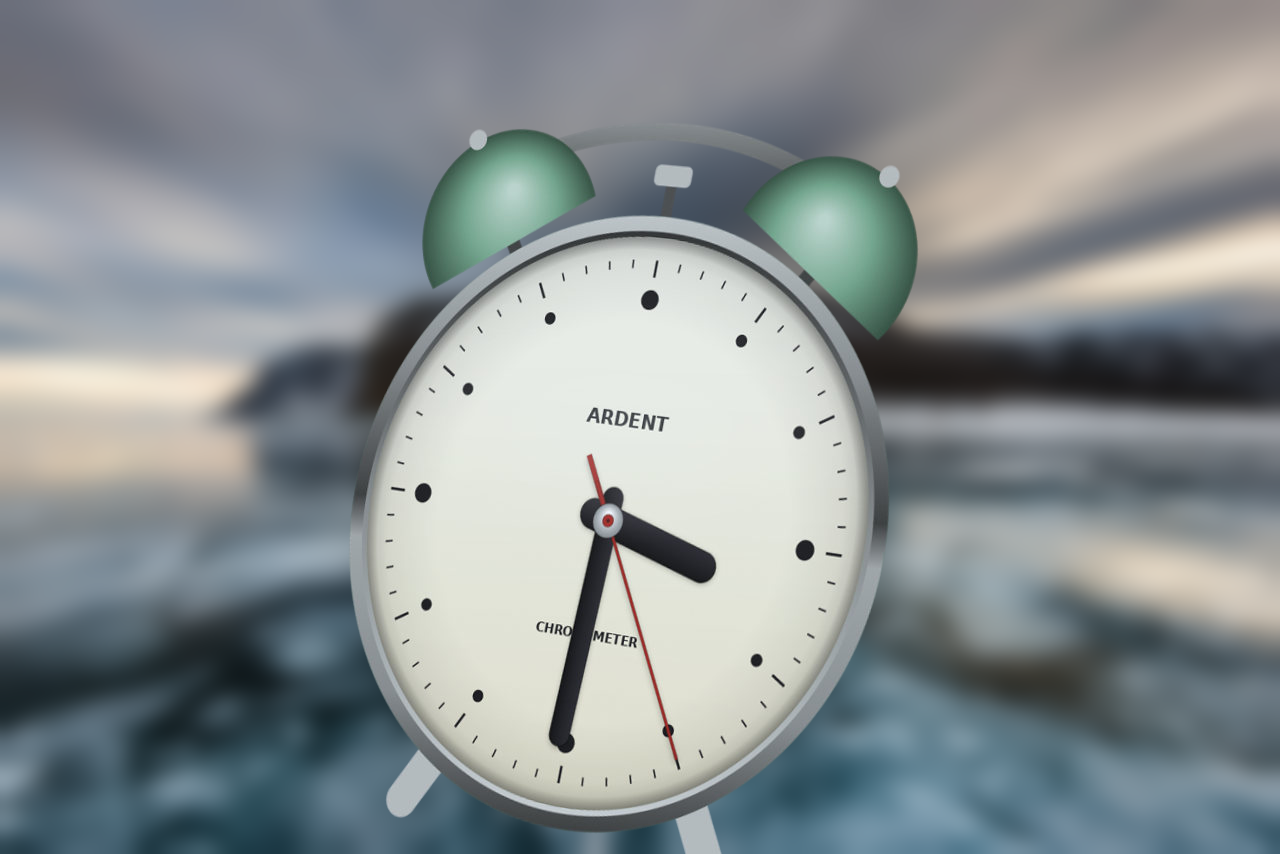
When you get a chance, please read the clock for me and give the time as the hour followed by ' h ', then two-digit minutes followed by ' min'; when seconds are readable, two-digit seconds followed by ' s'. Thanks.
3 h 30 min 25 s
